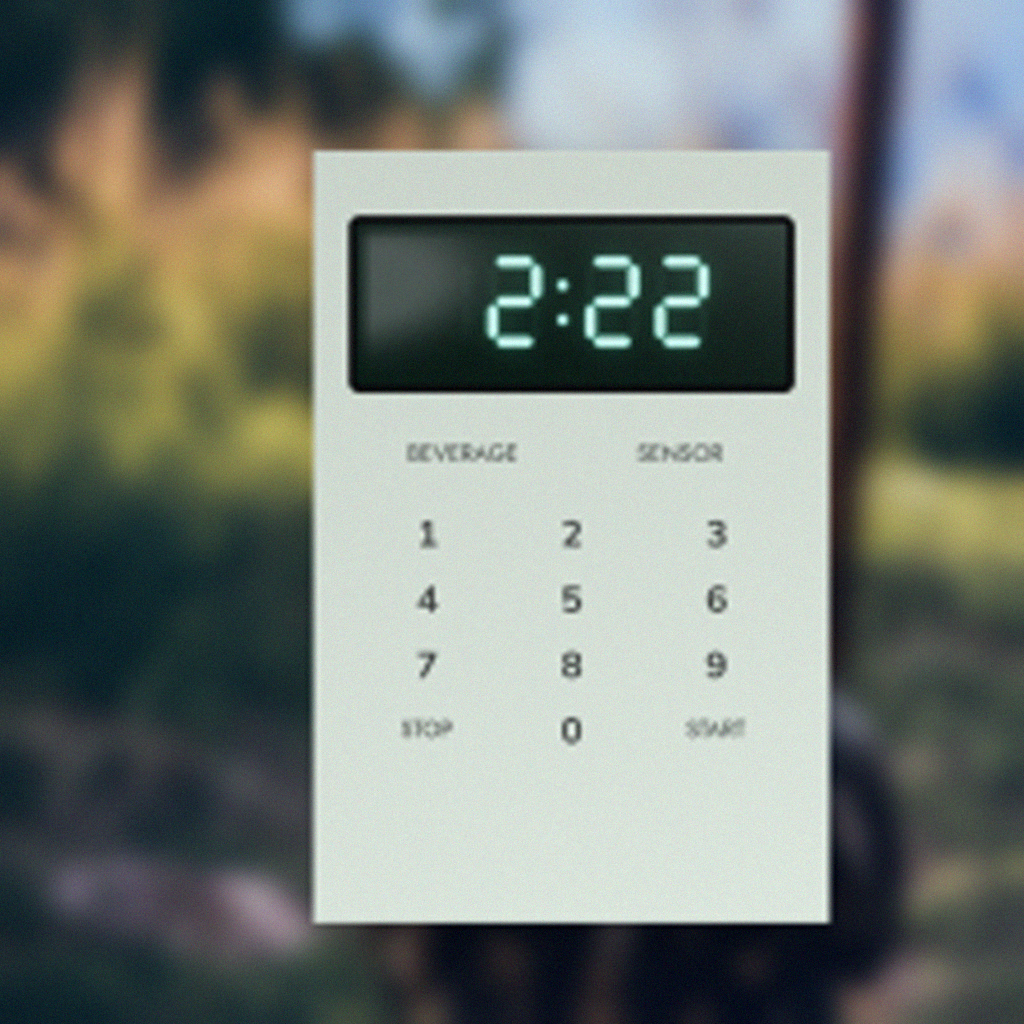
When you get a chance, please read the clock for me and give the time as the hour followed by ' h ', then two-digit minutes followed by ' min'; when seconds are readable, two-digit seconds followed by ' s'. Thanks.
2 h 22 min
